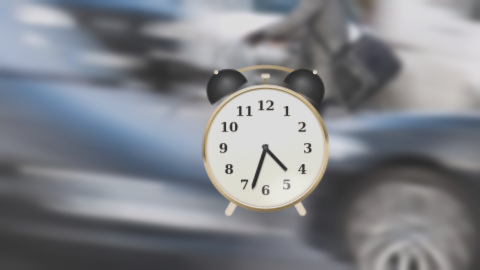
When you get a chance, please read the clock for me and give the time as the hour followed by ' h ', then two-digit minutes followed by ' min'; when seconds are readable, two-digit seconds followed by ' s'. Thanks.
4 h 33 min
